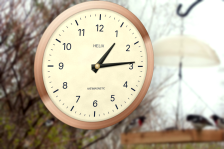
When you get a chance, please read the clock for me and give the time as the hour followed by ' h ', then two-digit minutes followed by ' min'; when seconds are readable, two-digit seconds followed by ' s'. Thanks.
1 h 14 min
